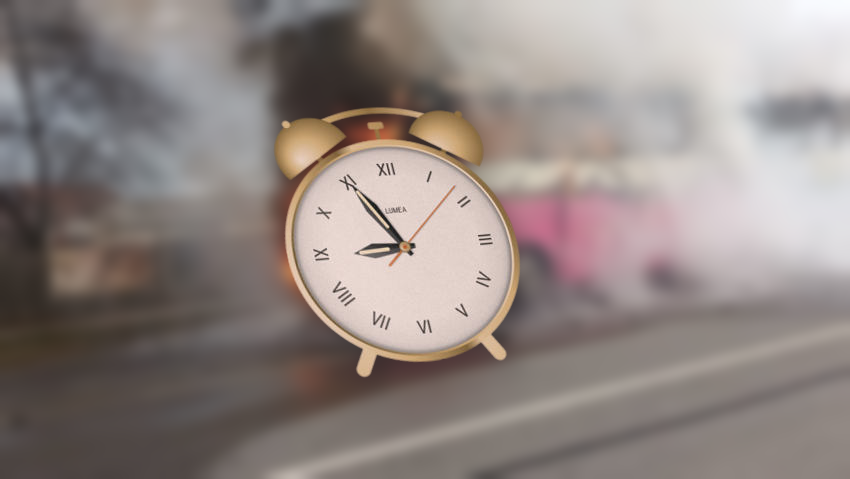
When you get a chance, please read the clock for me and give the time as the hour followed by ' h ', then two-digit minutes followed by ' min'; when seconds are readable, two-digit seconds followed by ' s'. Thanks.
8 h 55 min 08 s
